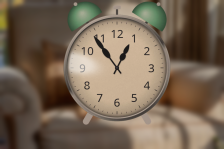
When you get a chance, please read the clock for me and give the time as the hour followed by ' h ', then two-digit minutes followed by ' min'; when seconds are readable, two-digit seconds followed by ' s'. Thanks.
12 h 54 min
